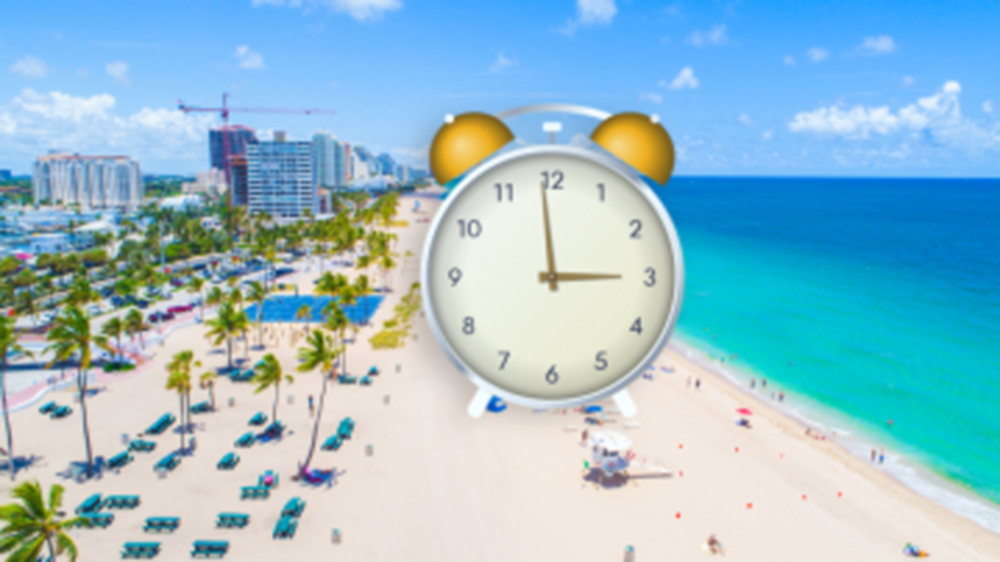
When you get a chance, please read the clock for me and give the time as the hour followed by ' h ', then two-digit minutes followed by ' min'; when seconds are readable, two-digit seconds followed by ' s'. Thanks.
2 h 59 min
